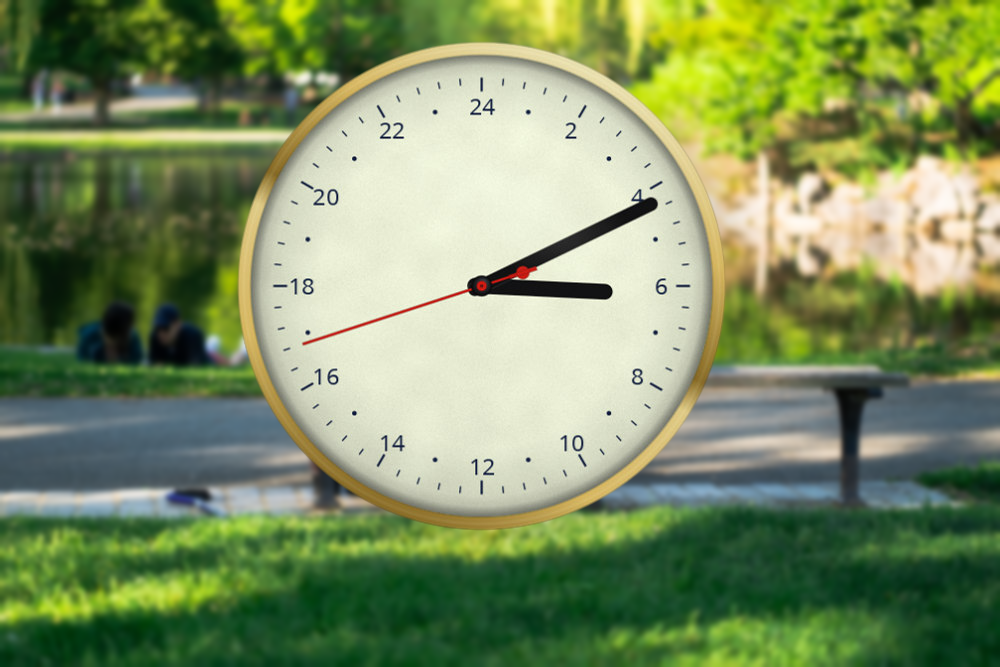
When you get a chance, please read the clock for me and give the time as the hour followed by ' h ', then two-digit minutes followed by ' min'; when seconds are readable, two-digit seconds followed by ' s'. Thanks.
6 h 10 min 42 s
